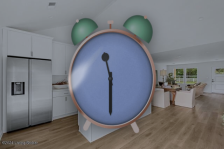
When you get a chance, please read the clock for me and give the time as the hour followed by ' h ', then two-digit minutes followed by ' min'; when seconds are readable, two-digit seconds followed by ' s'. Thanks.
11 h 30 min
